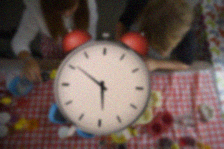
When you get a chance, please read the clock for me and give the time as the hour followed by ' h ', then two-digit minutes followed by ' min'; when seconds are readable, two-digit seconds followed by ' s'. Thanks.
5 h 51 min
